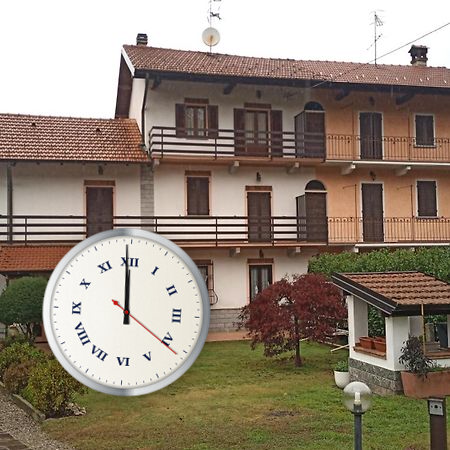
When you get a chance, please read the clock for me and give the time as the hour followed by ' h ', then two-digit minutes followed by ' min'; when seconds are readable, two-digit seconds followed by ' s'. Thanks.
11 h 59 min 21 s
